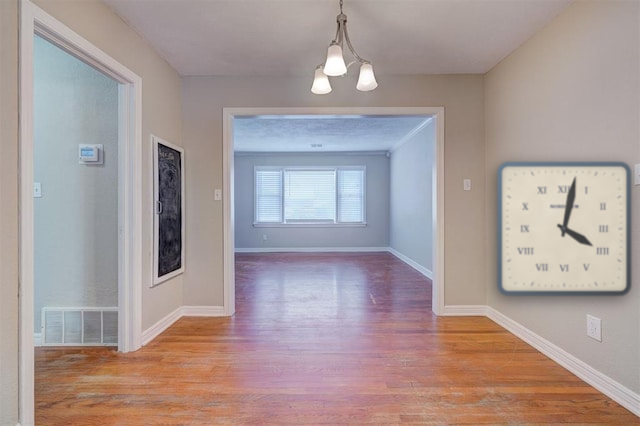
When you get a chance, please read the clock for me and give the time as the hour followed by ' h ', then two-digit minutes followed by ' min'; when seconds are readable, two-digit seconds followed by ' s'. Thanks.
4 h 02 min
